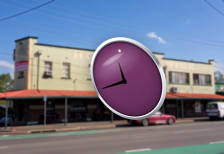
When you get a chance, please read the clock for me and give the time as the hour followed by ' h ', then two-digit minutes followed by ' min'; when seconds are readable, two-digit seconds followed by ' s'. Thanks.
11 h 42 min
